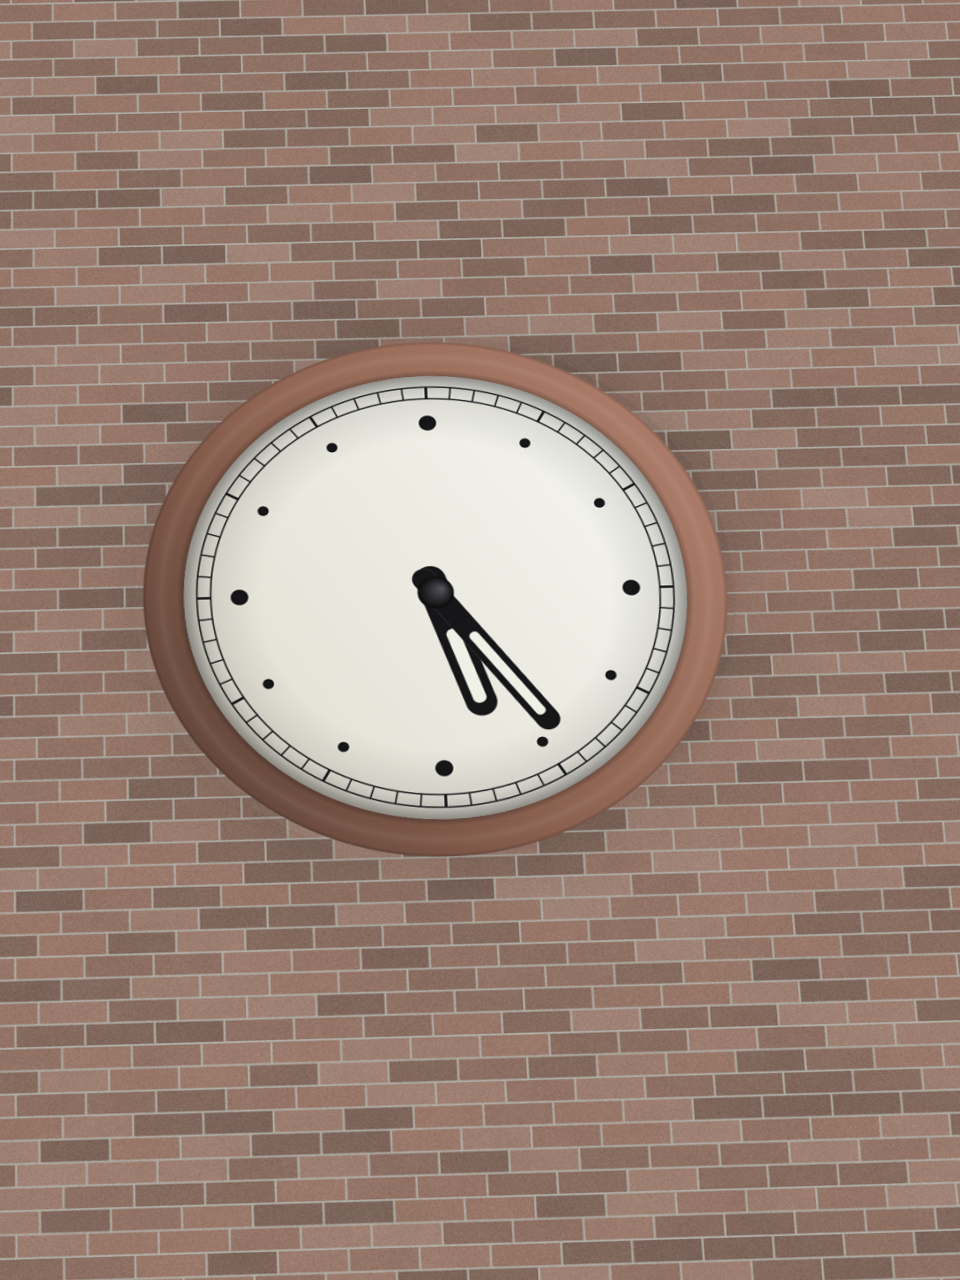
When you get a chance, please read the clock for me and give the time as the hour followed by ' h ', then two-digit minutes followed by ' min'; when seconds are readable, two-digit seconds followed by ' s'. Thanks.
5 h 24 min
